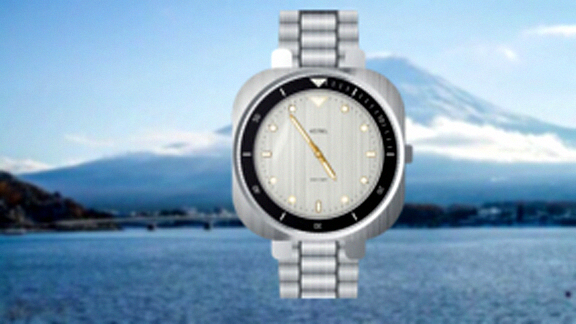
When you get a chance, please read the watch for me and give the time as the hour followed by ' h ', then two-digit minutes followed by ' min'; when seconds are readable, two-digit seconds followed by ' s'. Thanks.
4 h 54 min
